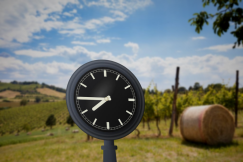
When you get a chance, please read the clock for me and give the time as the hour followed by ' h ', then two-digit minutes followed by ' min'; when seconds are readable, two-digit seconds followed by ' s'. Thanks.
7 h 45 min
